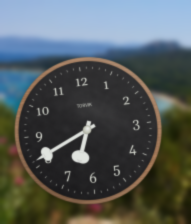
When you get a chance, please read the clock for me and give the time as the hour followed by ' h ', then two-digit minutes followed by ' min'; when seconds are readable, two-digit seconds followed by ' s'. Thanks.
6 h 41 min
